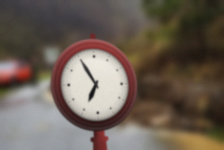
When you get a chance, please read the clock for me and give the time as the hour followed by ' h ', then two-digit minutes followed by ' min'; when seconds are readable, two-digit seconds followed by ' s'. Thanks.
6 h 55 min
